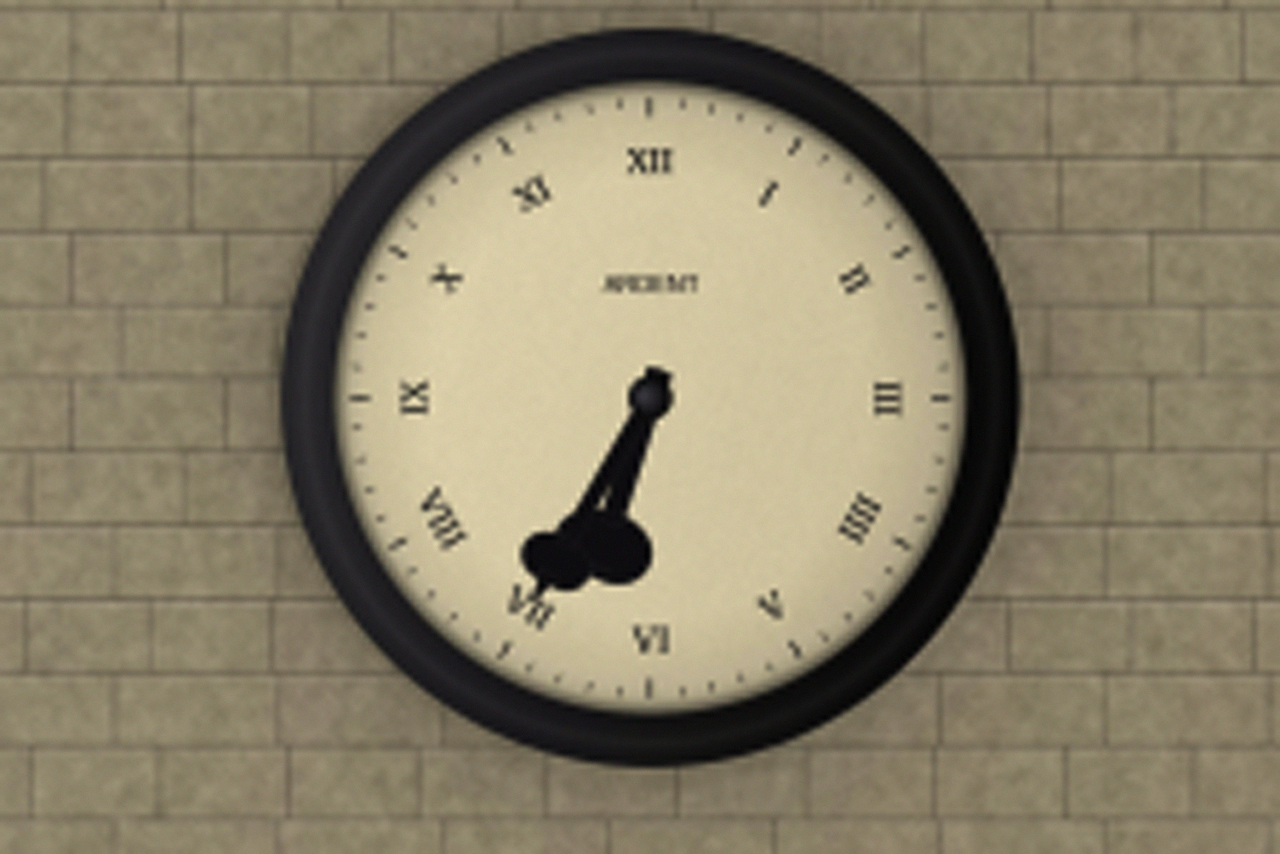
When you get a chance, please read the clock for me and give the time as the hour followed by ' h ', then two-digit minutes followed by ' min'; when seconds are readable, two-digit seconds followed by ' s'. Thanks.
6 h 35 min
